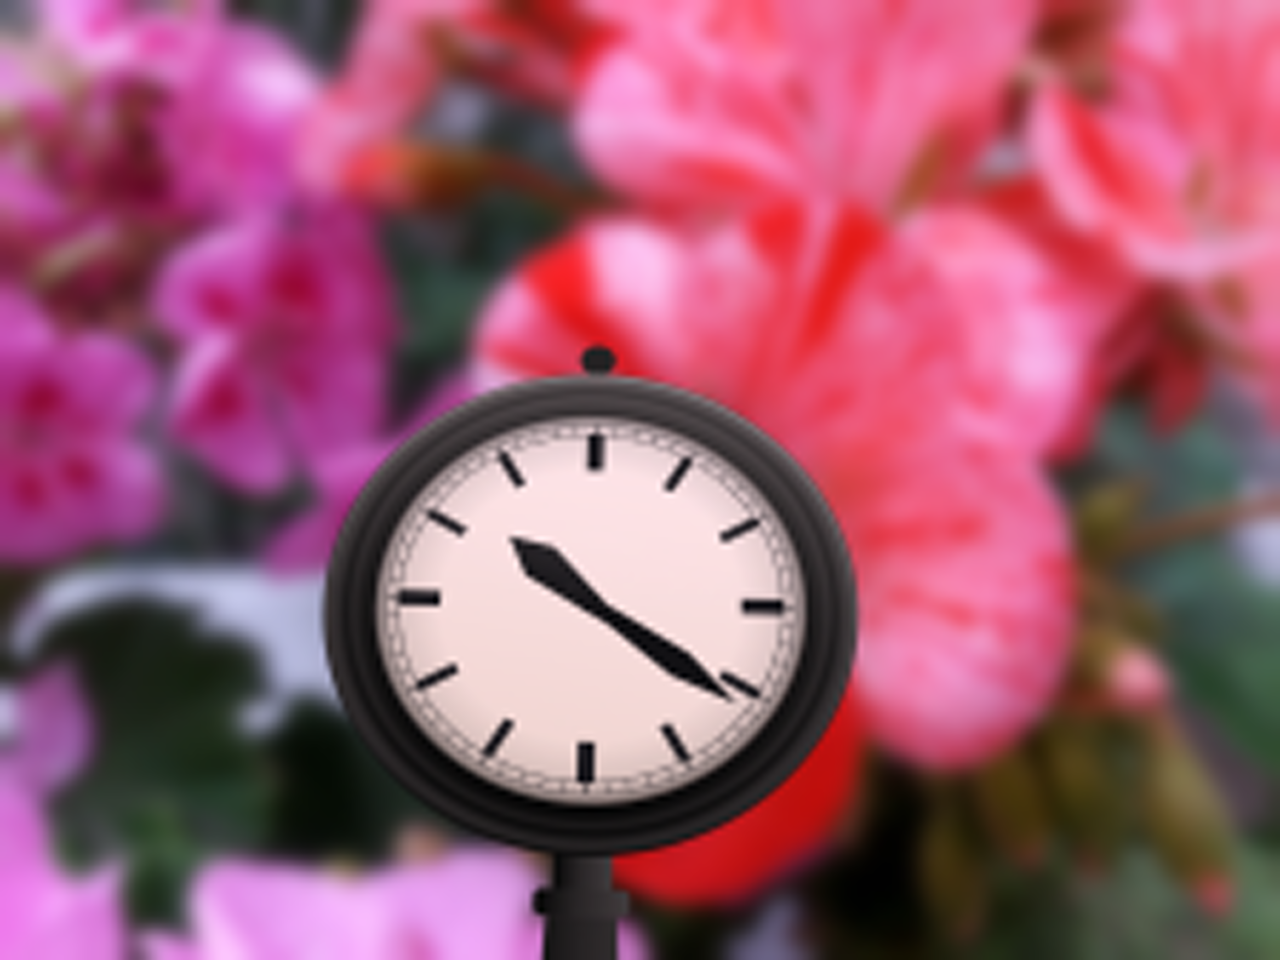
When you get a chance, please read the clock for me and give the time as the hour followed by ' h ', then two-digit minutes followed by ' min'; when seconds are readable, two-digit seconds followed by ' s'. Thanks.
10 h 21 min
